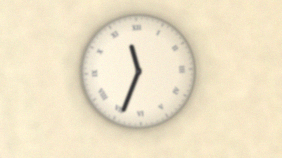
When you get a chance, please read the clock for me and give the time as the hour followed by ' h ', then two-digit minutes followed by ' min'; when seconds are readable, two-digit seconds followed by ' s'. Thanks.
11 h 34 min
